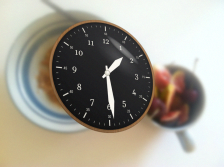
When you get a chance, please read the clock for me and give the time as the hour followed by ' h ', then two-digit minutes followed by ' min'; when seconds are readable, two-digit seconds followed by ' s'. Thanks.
1 h 29 min
